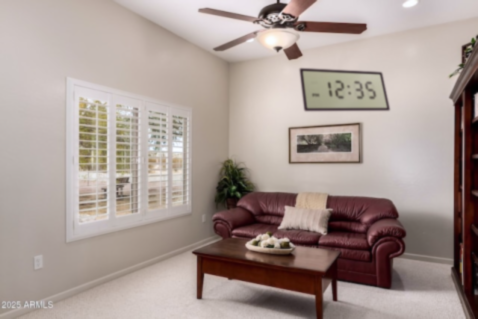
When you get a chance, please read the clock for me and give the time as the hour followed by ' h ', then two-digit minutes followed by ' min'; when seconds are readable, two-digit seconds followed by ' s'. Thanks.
12 h 35 min
